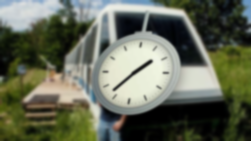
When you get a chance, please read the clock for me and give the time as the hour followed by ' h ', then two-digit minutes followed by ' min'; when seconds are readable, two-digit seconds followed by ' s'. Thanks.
1 h 37 min
